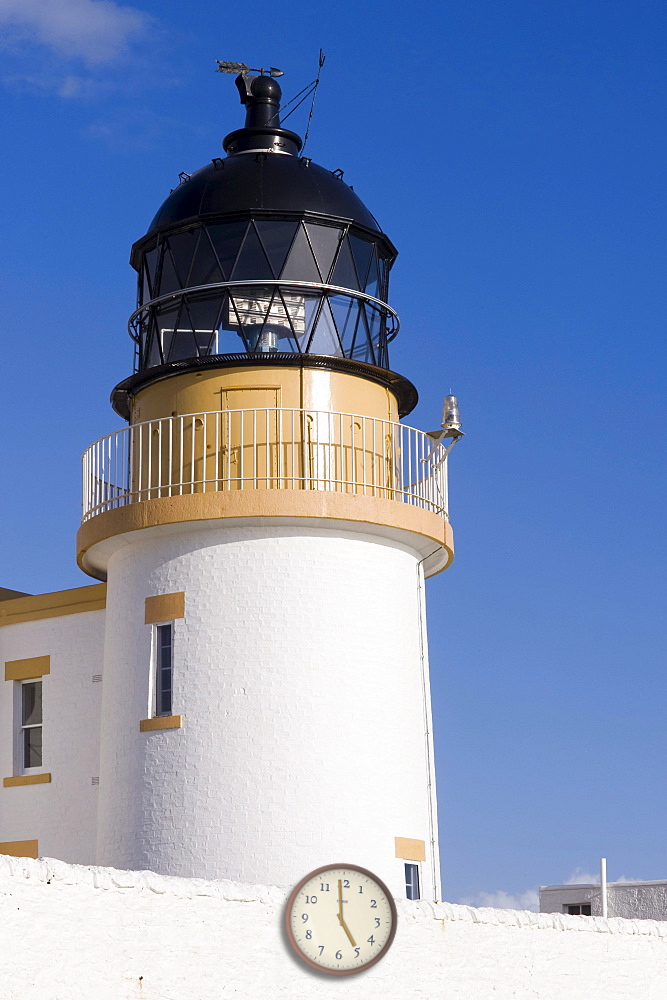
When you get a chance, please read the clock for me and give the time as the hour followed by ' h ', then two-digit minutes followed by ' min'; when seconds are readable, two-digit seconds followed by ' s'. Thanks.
4 h 59 min
